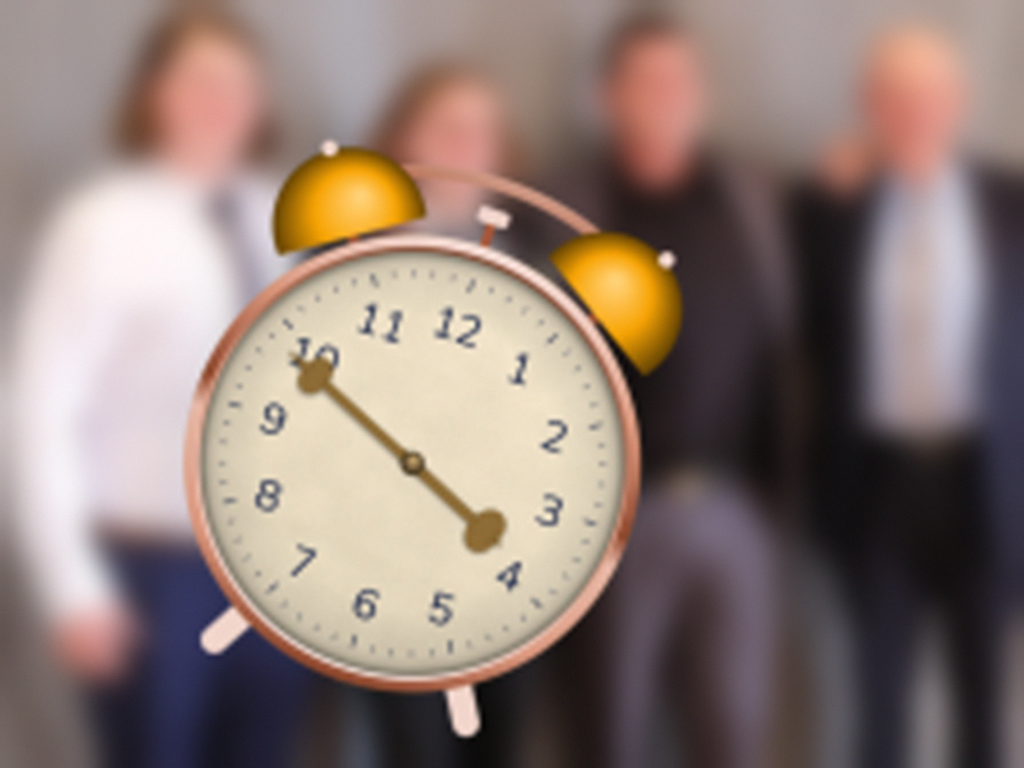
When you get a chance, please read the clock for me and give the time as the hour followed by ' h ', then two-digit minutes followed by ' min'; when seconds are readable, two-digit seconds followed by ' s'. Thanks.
3 h 49 min
